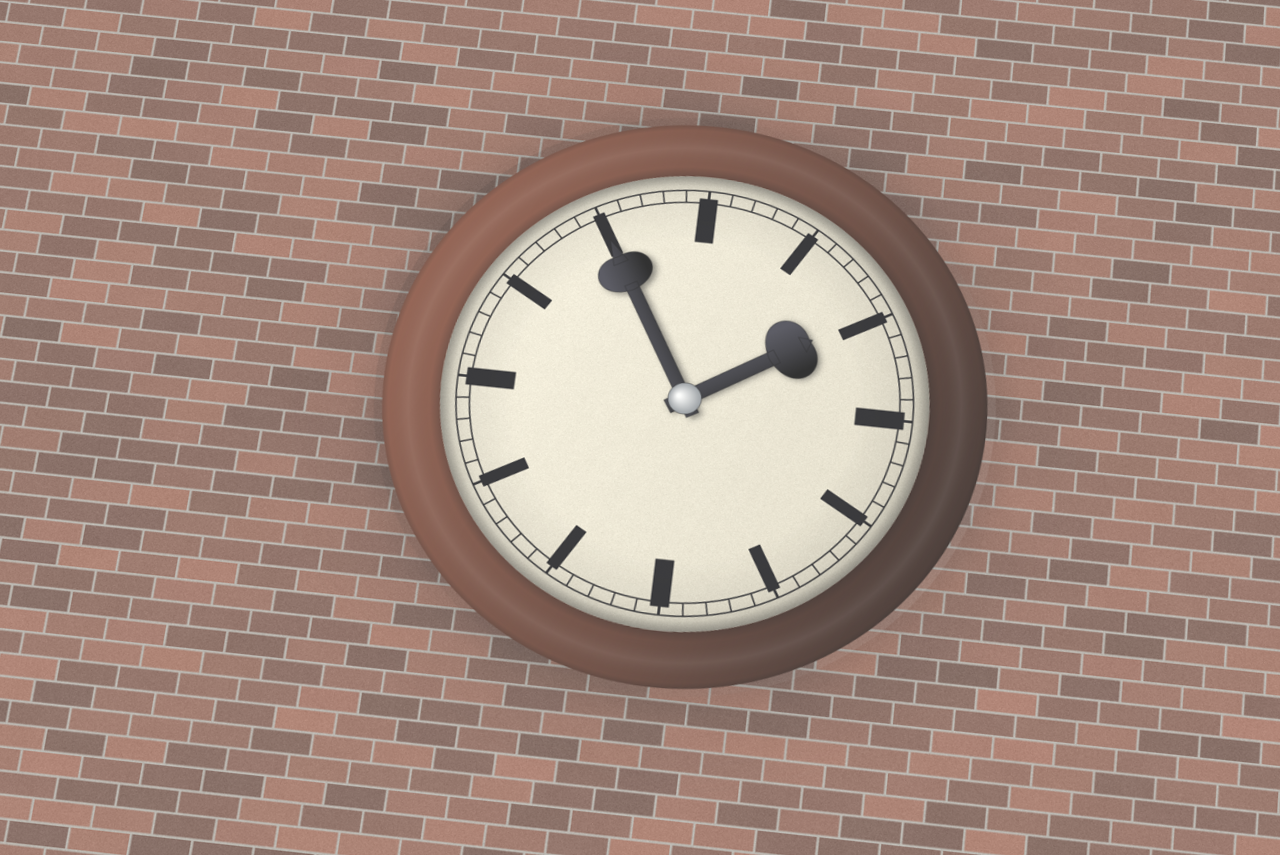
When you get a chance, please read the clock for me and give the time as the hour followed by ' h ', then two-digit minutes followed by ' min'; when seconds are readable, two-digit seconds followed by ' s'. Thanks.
1 h 55 min
